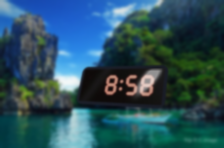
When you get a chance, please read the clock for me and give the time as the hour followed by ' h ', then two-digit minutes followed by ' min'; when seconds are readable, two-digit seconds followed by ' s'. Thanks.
8 h 58 min
